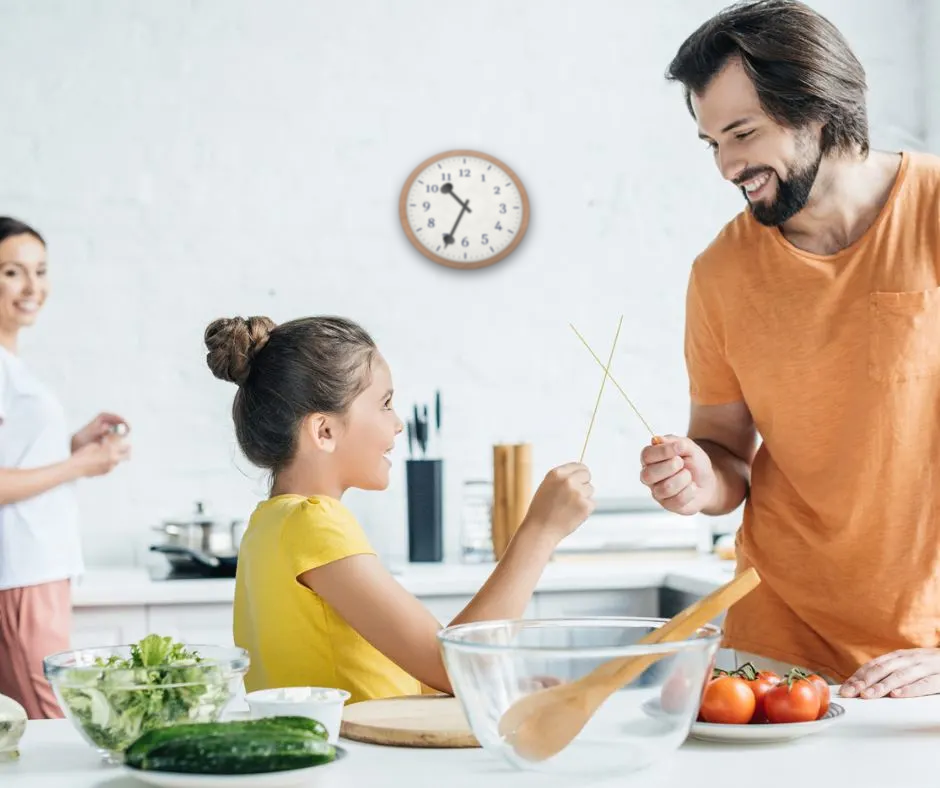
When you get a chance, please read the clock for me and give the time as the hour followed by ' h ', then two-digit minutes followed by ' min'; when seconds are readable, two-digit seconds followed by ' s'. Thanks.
10 h 34 min
